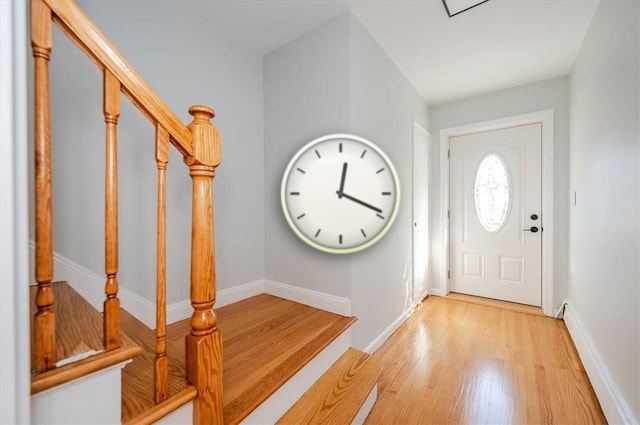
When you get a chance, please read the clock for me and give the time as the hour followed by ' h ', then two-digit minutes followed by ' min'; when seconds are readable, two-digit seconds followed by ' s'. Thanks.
12 h 19 min
